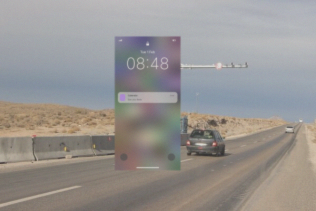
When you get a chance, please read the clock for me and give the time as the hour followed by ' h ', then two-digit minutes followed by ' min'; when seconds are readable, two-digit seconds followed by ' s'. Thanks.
8 h 48 min
